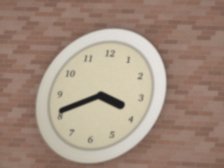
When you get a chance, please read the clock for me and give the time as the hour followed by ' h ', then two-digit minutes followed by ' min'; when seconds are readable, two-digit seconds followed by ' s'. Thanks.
3 h 41 min
